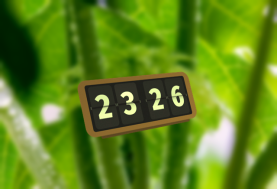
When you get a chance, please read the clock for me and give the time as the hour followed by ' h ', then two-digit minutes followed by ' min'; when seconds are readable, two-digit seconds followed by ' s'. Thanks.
23 h 26 min
